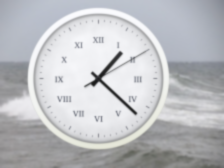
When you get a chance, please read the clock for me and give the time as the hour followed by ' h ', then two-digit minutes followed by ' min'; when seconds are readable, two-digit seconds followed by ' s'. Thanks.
1 h 22 min 10 s
